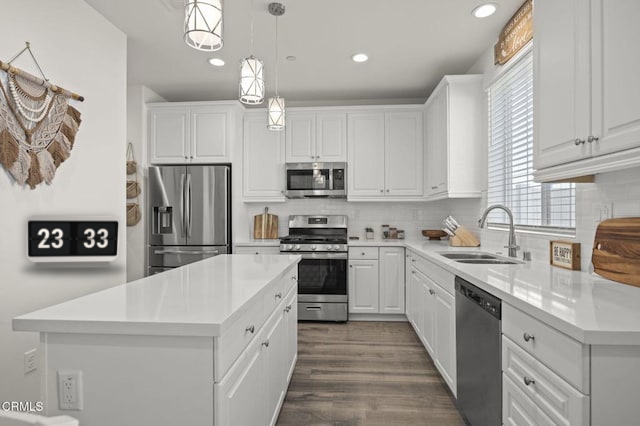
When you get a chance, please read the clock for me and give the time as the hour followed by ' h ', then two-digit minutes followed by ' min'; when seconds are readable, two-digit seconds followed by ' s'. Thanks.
23 h 33 min
